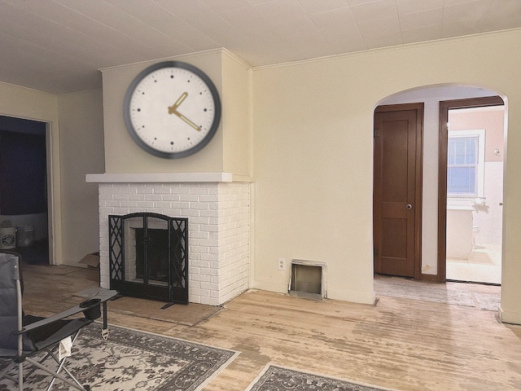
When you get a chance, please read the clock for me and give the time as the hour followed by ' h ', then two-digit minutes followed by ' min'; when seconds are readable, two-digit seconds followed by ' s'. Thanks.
1 h 21 min
